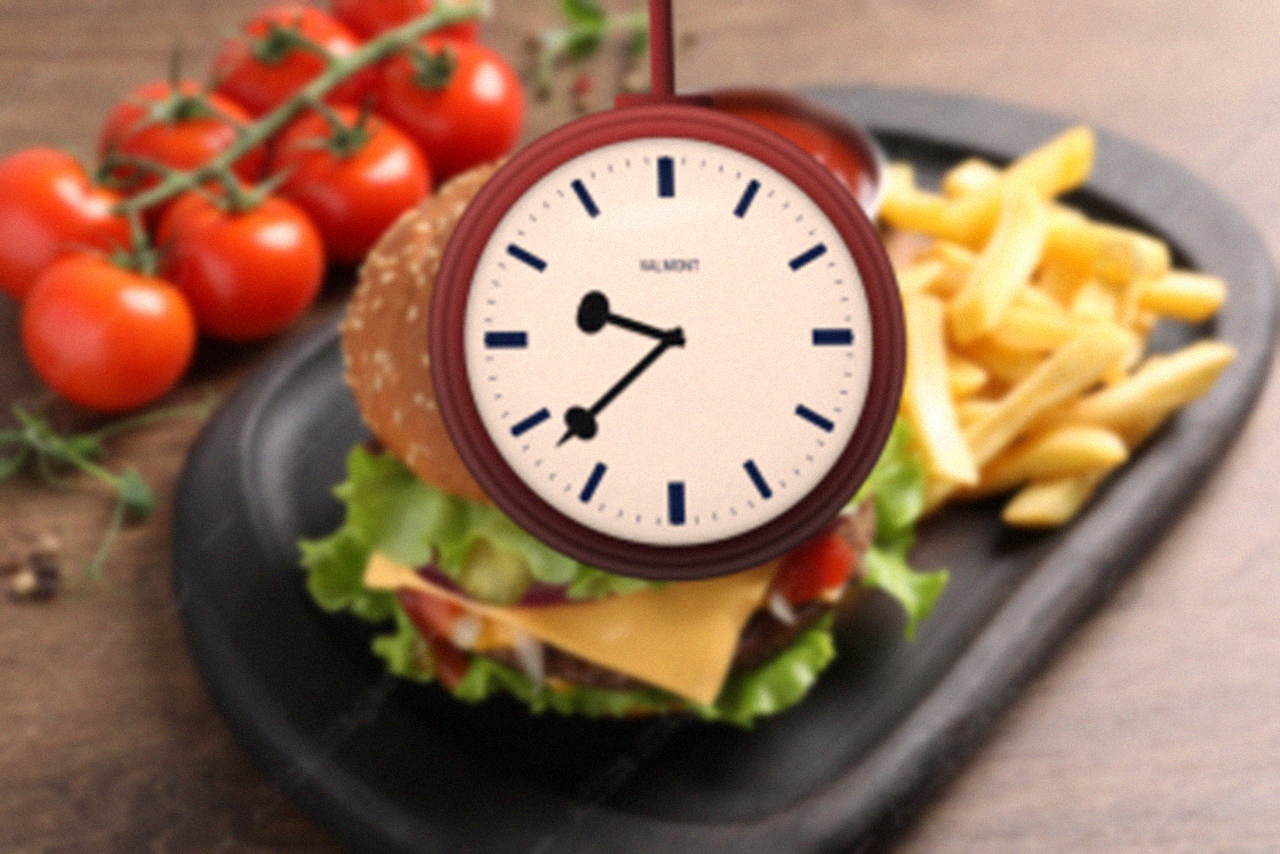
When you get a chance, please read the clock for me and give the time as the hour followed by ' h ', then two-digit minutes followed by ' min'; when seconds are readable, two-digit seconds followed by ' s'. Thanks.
9 h 38 min
